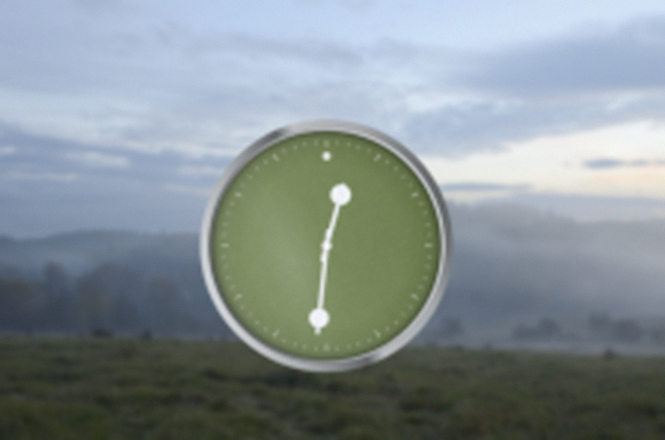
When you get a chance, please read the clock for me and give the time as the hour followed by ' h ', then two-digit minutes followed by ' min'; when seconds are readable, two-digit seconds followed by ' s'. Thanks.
12 h 31 min
